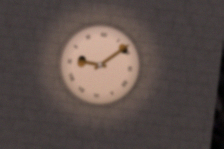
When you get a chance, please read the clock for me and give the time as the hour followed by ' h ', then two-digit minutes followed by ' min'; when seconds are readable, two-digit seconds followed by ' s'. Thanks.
9 h 08 min
